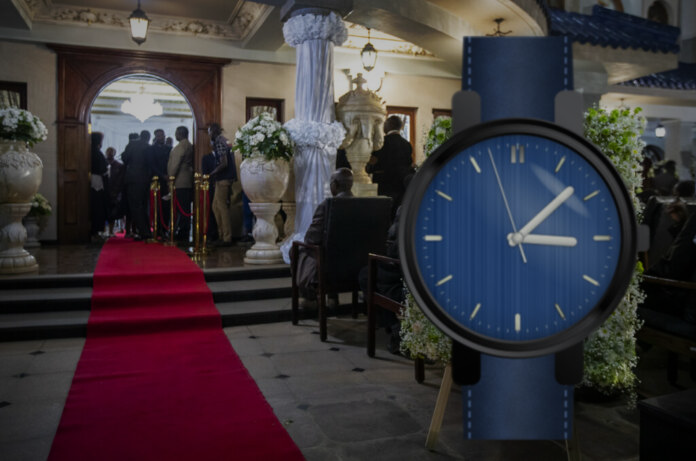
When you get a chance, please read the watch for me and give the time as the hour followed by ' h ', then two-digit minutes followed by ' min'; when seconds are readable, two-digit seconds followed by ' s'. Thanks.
3 h 07 min 57 s
